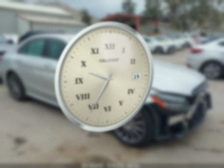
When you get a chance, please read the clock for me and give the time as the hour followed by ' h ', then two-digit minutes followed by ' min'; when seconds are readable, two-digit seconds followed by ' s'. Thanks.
9 h 35 min
